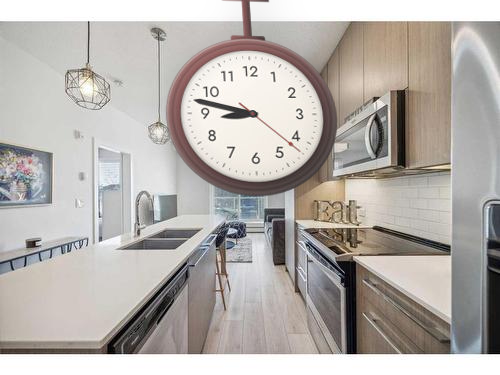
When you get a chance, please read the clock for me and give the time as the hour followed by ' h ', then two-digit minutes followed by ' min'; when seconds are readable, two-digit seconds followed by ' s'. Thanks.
8 h 47 min 22 s
